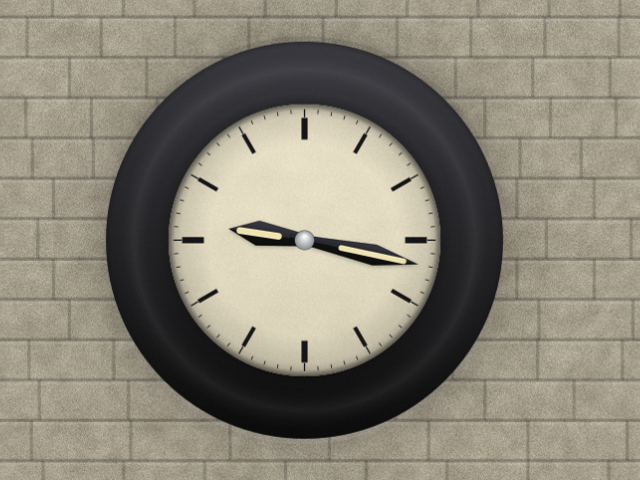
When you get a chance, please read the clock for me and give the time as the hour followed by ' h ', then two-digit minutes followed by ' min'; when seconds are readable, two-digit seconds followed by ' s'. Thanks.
9 h 17 min
